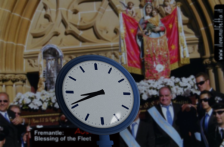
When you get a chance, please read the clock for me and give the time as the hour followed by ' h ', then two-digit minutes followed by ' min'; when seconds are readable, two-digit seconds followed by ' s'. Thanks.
8 h 41 min
